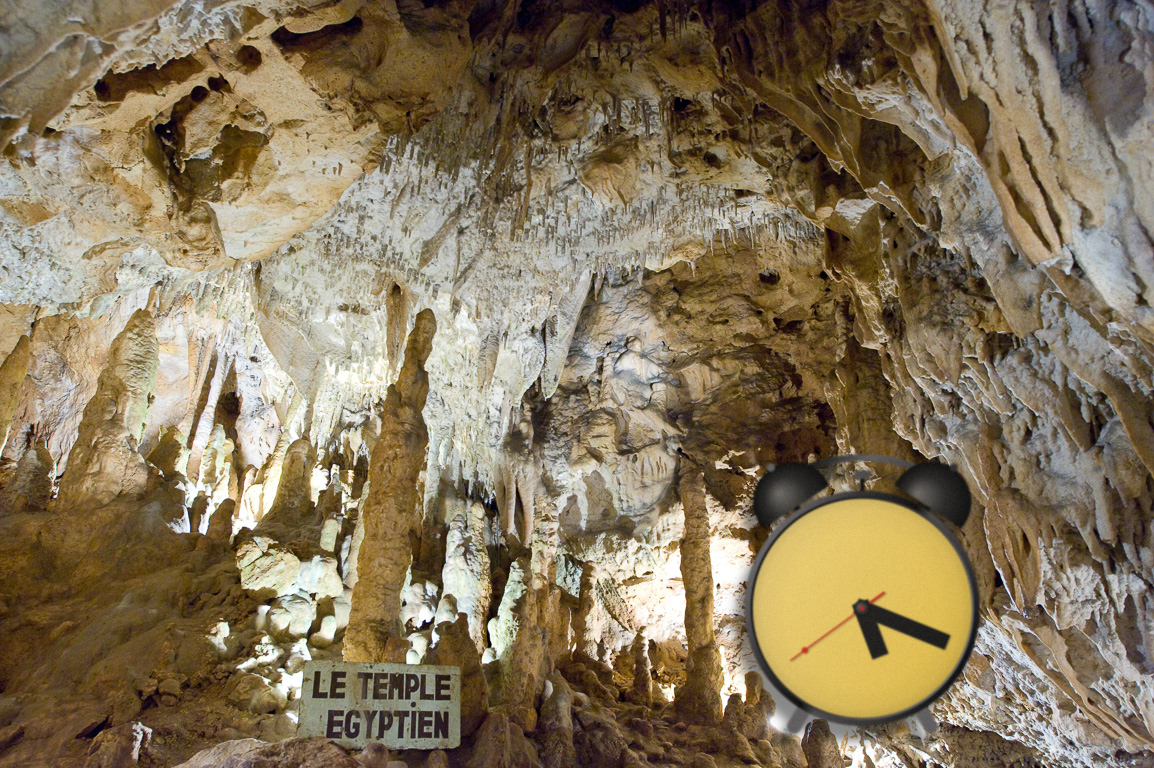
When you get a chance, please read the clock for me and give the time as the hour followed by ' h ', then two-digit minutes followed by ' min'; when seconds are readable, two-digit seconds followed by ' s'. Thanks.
5 h 18 min 39 s
